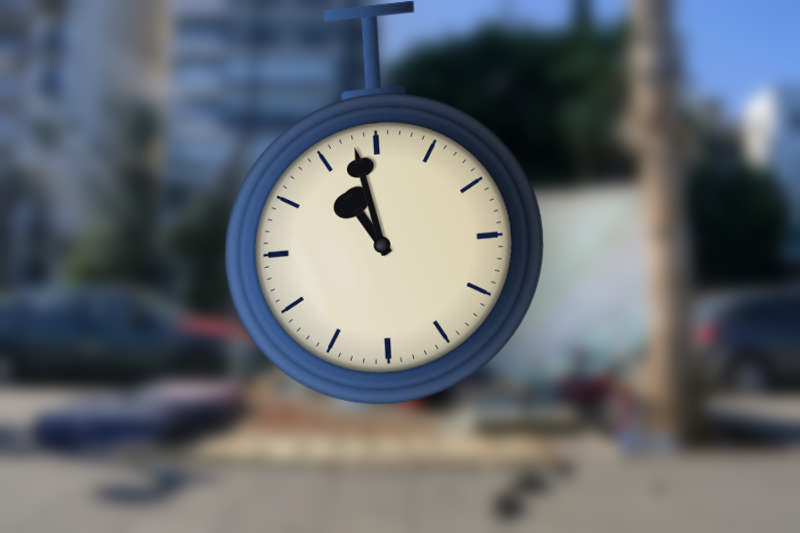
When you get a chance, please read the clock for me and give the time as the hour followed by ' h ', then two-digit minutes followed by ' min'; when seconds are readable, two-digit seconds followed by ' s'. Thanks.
10 h 58 min
